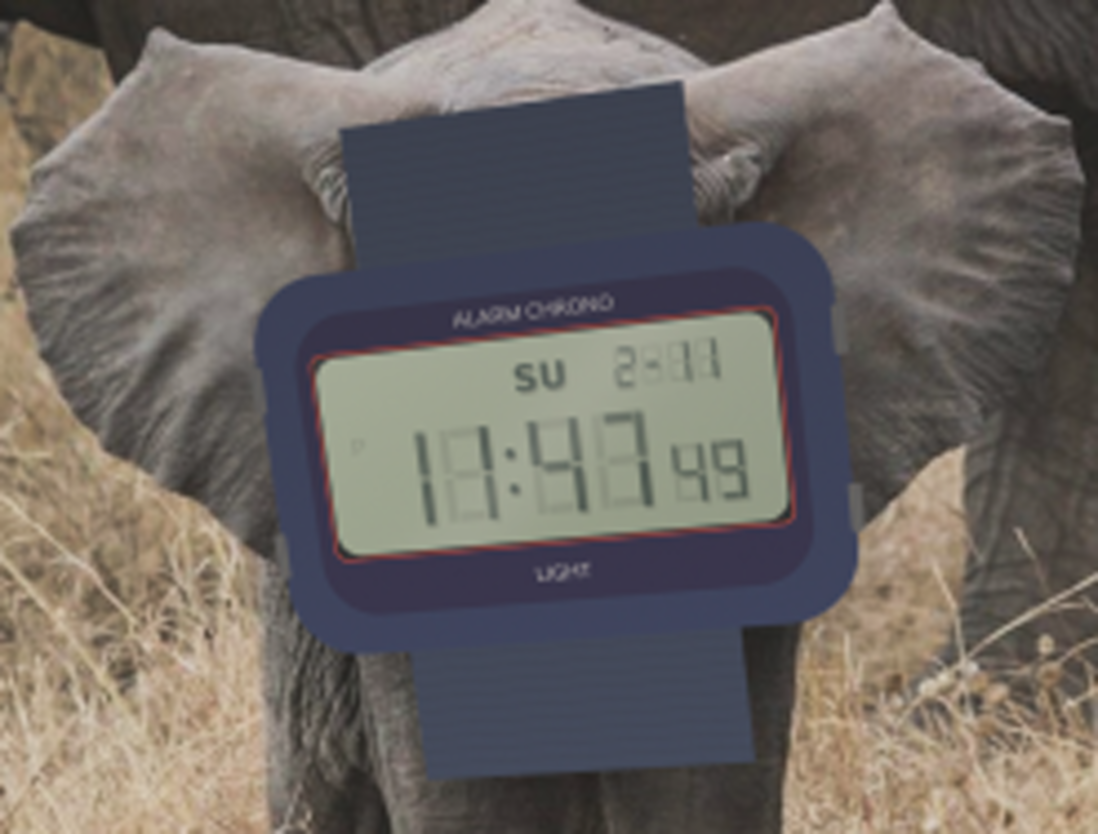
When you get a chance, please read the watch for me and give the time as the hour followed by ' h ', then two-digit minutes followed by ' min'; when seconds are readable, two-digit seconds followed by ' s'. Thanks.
11 h 47 min 49 s
